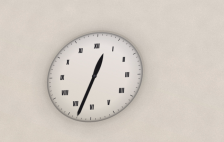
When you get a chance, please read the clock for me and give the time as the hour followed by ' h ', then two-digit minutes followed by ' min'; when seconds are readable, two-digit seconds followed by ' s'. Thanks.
12 h 33 min
